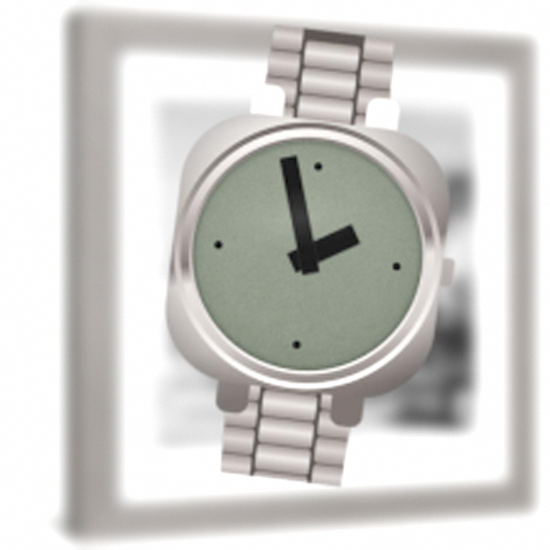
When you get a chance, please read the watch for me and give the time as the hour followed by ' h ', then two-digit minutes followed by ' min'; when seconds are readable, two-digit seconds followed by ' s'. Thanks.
1 h 57 min
